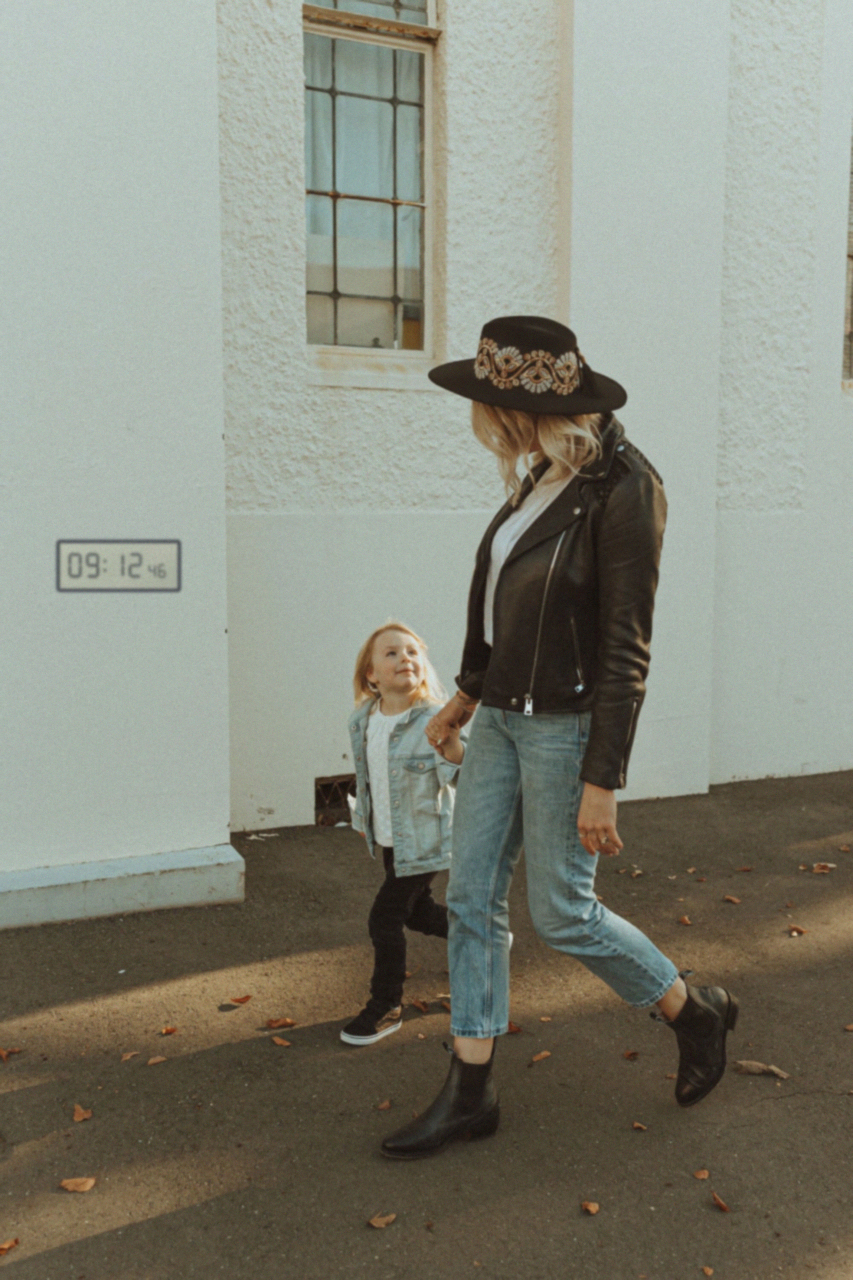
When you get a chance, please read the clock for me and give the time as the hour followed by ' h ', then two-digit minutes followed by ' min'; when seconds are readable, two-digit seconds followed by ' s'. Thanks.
9 h 12 min 46 s
